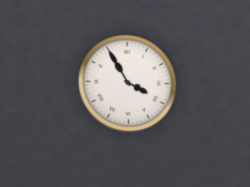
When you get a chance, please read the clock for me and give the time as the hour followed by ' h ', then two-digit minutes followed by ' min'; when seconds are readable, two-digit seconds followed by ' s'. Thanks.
3 h 55 min
